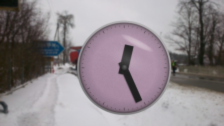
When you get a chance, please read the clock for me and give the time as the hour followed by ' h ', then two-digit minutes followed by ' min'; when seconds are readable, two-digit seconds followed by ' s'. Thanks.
12 h 26 min
